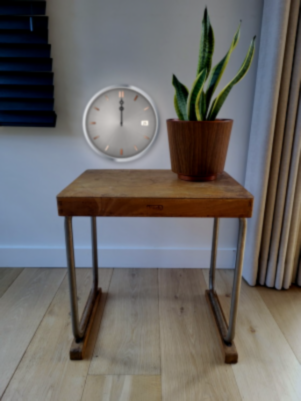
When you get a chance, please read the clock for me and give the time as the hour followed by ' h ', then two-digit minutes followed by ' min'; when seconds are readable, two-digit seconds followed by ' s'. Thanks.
12 h 00 min
